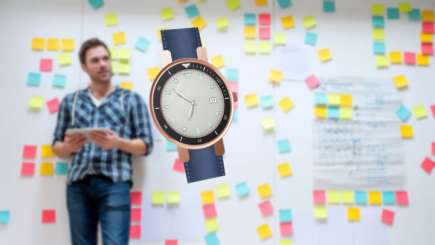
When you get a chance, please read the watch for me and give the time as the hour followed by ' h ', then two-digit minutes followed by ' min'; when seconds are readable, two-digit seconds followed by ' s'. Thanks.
6 h 52 min
